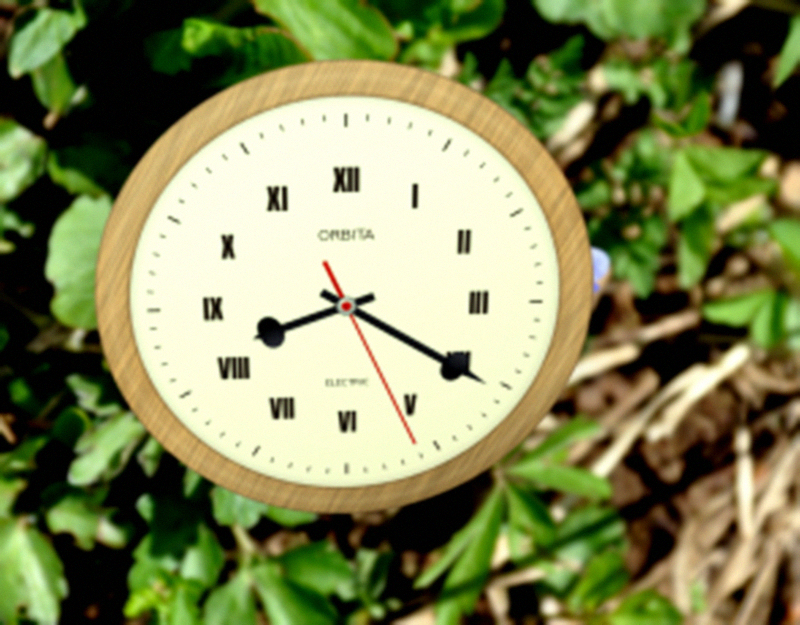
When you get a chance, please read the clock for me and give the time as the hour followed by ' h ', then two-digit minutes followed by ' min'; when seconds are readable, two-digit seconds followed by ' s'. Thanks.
8 h 20 min 26 s
